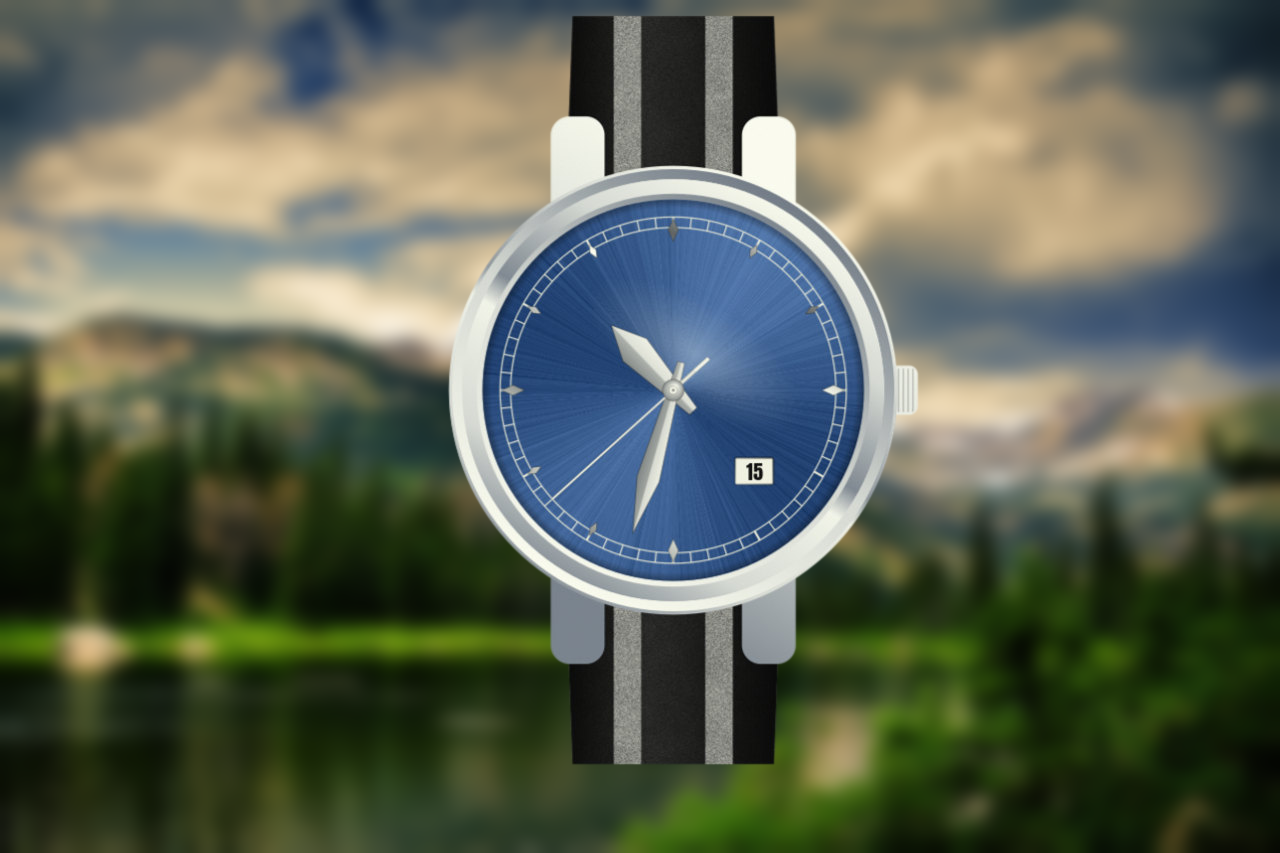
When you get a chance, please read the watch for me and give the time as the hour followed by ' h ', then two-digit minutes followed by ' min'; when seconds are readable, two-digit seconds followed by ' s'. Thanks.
10 h 32 min 38 s
